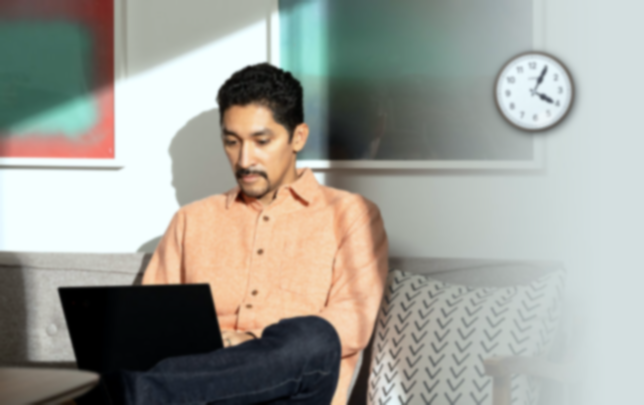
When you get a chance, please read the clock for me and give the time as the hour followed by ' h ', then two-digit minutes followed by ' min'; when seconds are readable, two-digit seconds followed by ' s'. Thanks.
4 h 05 min
